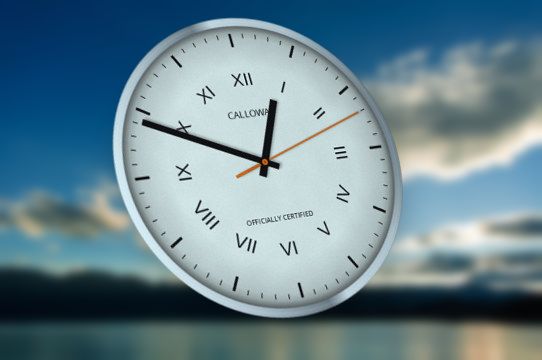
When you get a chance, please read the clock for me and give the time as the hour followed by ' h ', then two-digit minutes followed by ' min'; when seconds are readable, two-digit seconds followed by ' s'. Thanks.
12 h 49 min 12 s
